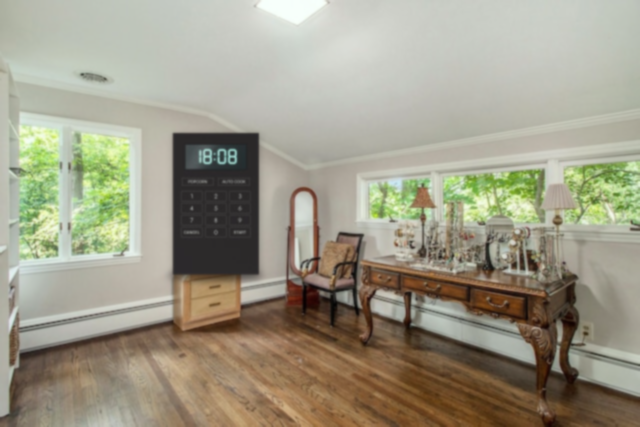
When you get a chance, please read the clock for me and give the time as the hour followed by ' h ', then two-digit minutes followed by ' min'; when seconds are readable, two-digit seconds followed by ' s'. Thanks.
18 h 08 min
